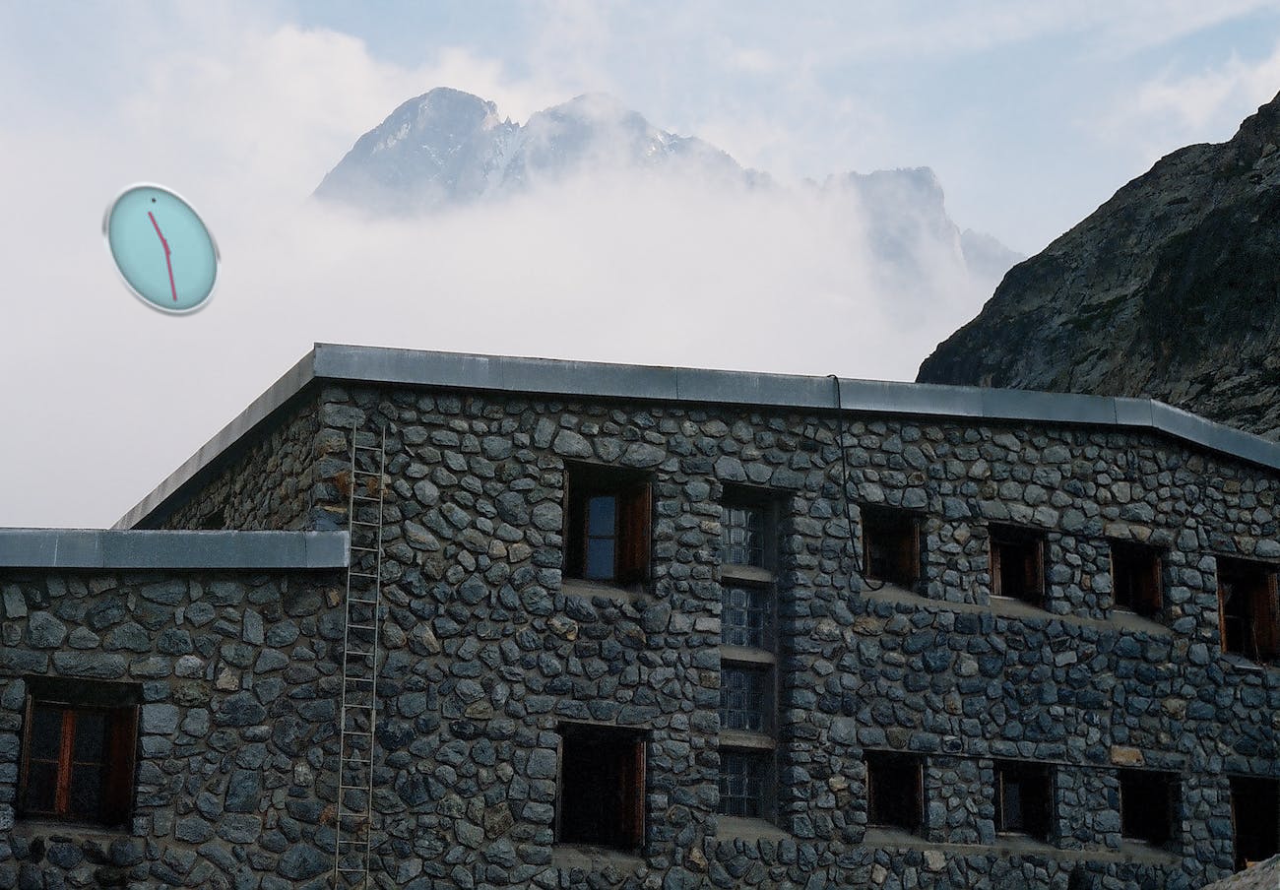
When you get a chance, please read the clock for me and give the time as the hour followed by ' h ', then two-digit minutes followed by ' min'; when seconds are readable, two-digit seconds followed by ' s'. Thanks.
11 h 31 min
